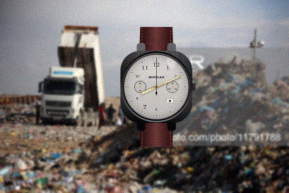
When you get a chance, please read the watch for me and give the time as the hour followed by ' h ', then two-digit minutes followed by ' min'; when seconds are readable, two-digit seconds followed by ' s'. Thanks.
8 h 11 min
